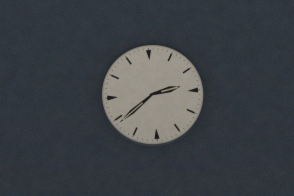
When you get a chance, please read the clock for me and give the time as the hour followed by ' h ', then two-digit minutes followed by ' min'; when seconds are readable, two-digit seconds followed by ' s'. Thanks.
2 h 39 min
